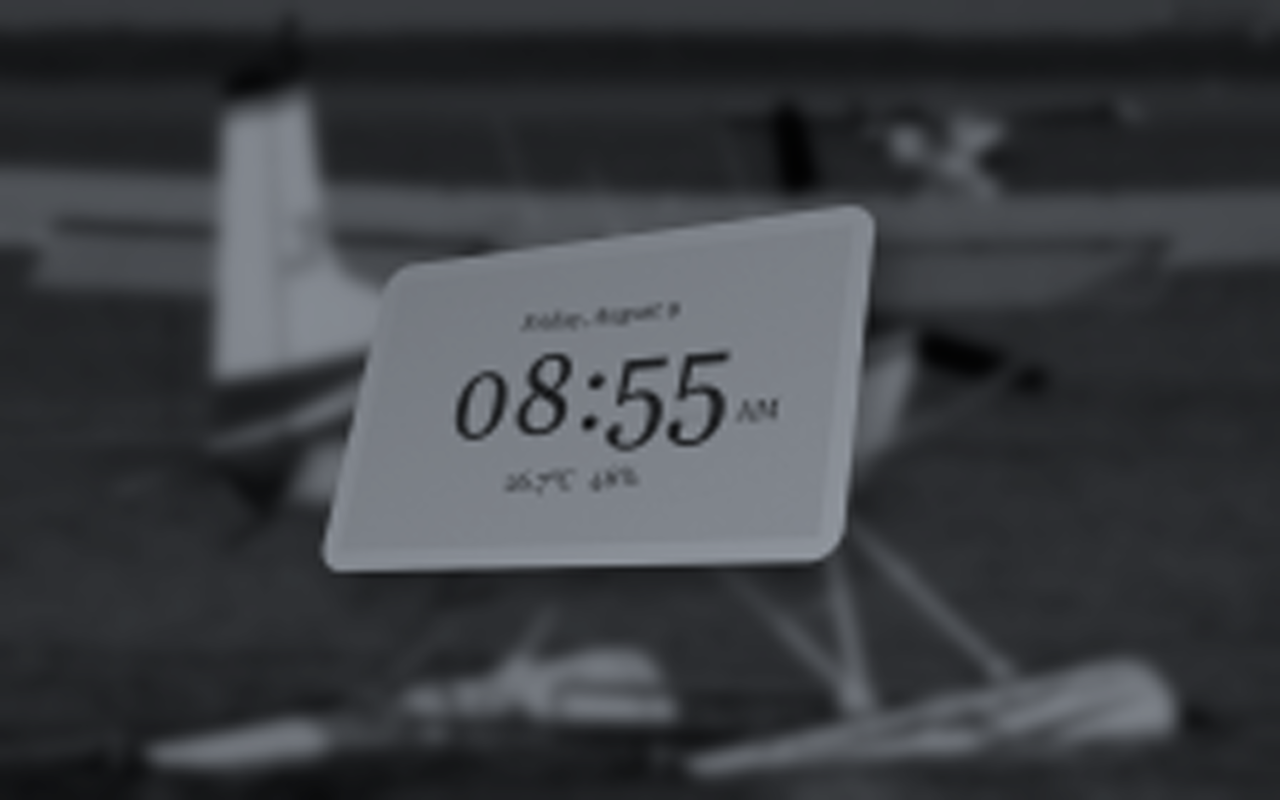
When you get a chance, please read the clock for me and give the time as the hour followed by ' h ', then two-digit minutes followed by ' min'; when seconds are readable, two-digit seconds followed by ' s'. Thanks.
8 h 55 min
